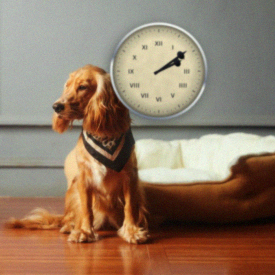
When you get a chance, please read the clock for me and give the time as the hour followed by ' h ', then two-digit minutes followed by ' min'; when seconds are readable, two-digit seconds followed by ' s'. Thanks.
2 h 09 min
